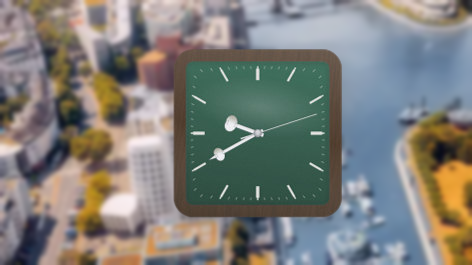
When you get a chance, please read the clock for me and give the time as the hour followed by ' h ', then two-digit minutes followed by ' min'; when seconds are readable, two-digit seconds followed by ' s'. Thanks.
9 h 40 min 12 s
